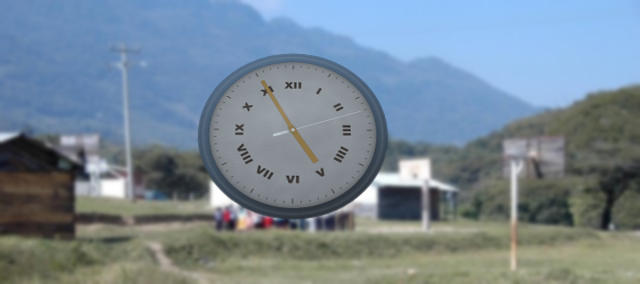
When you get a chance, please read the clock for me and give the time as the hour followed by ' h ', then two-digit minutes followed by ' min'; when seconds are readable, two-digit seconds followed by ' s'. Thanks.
4 h 55 min 12 s
